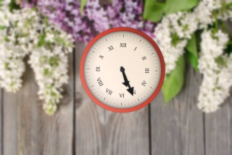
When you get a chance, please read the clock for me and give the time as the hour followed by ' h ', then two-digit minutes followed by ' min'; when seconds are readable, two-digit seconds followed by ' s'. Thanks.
5 h 26 min
